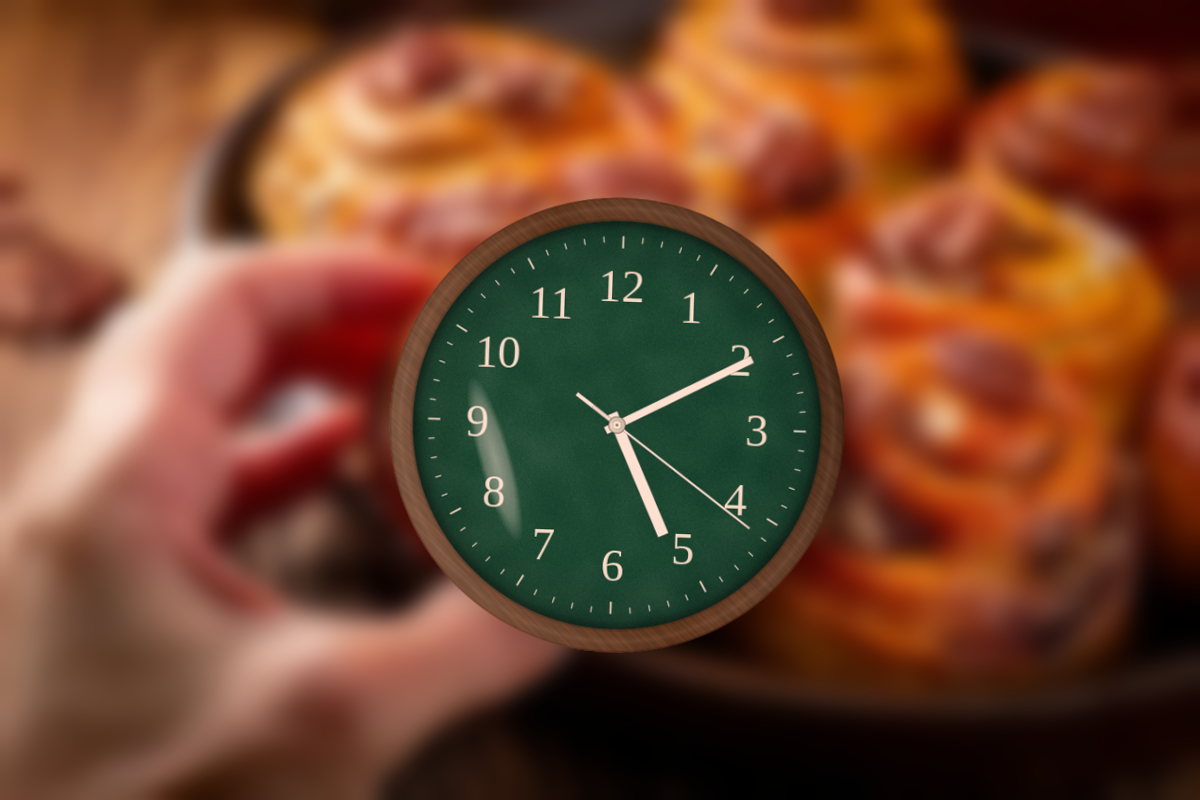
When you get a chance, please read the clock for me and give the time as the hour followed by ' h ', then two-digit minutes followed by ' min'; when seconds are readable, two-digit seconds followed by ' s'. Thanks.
5 h 10 min 21 s
